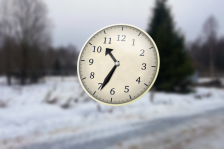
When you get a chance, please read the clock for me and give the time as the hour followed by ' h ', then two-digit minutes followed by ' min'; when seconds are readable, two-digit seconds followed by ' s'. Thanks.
10 h 34 min
